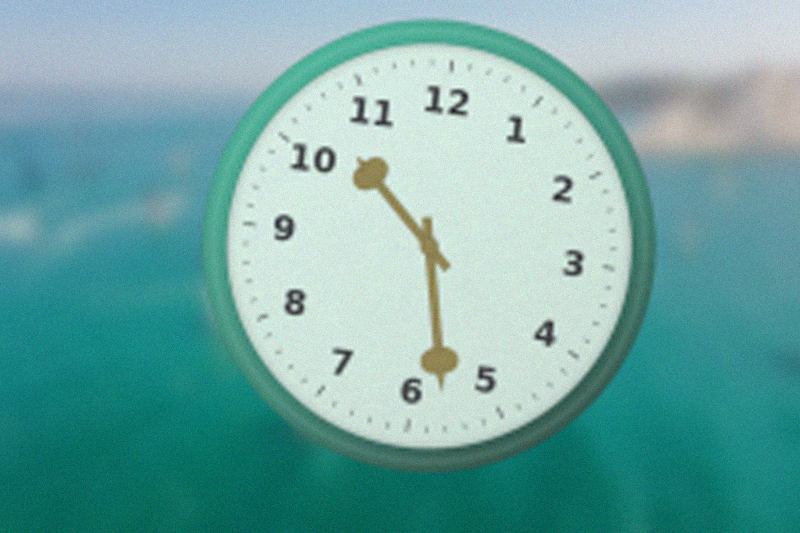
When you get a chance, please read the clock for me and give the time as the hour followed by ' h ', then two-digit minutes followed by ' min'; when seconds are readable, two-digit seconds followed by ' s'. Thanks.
10 h 28 min
